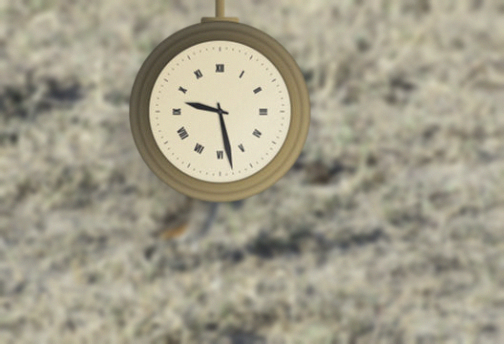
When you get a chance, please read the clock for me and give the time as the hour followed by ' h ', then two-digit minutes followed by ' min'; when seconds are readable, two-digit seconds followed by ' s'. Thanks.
9 h 28 min
